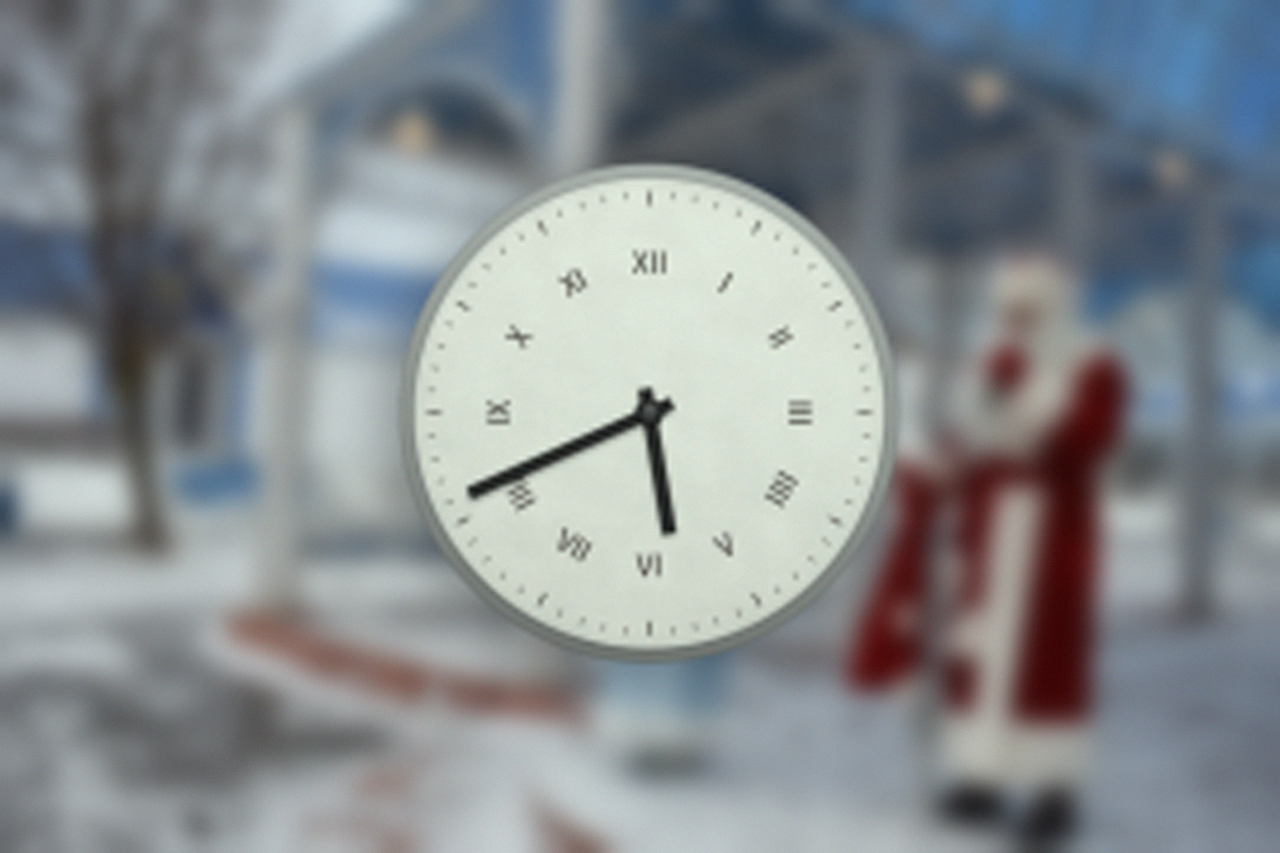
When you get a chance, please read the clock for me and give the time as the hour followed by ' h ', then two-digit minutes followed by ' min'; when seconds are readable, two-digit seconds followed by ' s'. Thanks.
5 h 41 min
